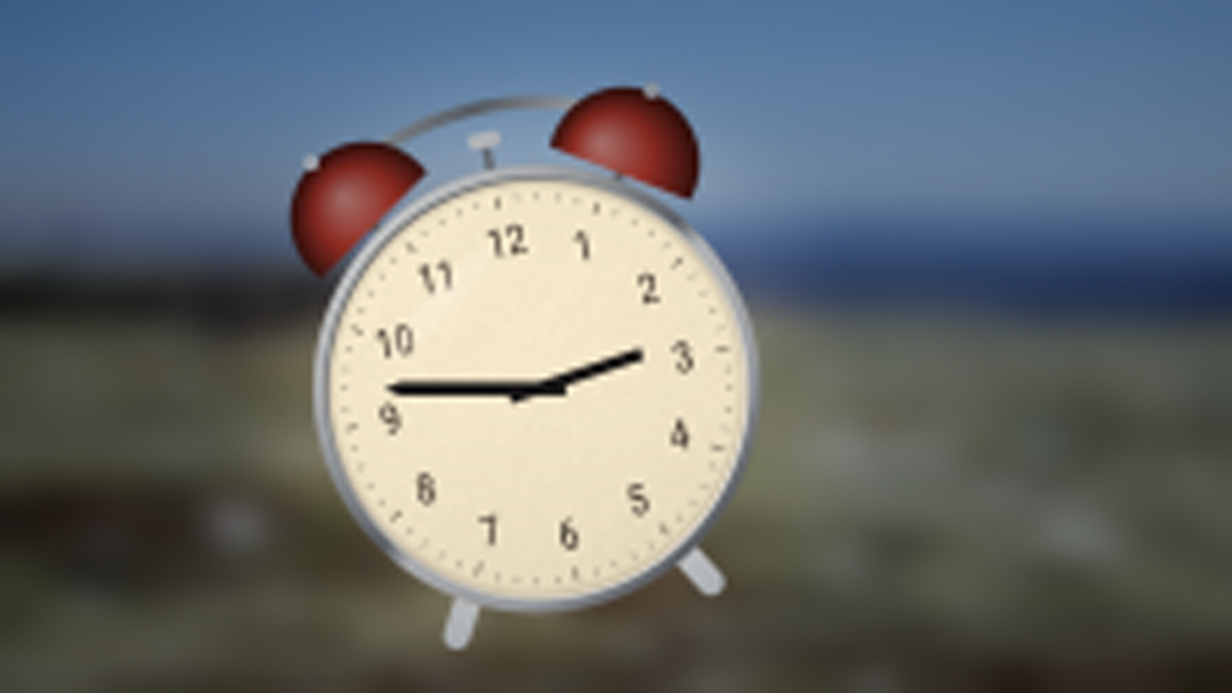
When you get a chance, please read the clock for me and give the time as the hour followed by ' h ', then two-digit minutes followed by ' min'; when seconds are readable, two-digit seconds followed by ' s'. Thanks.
2 h 47 min
